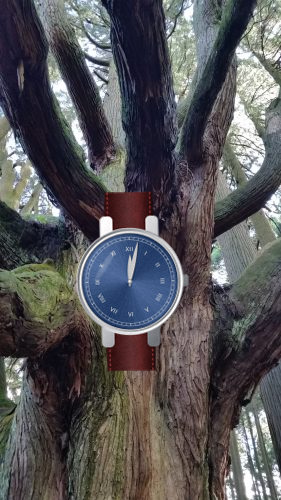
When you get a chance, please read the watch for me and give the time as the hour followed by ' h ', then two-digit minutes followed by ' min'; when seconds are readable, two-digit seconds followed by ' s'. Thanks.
12 h 02 min
